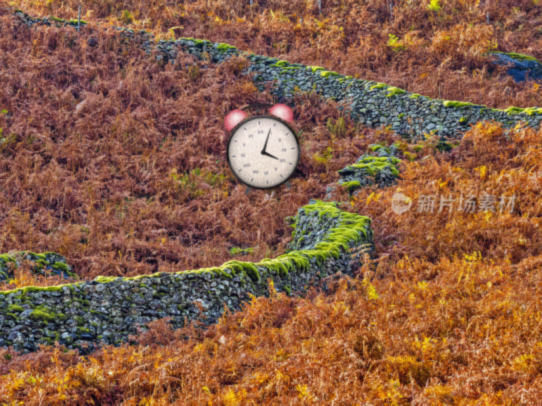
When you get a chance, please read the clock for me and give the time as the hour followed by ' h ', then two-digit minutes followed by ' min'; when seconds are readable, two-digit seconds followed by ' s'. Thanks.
4 h 04 min
